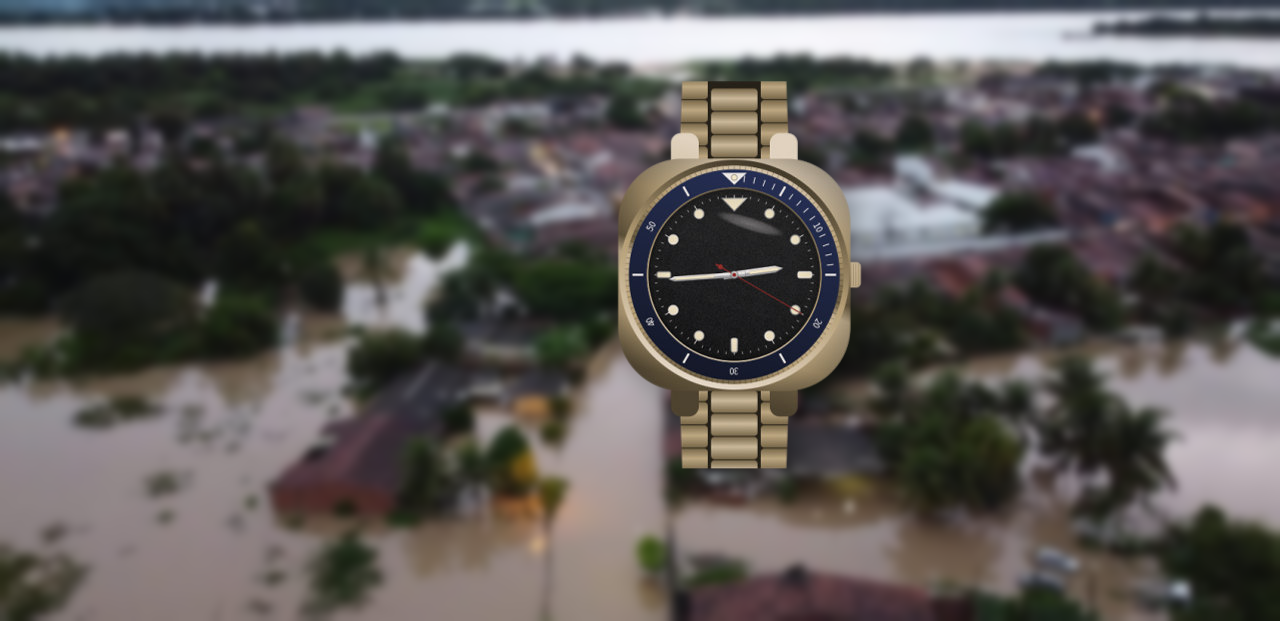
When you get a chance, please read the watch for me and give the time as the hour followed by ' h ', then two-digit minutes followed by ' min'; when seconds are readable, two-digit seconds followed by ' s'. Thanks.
2 h 44 min 20 s
